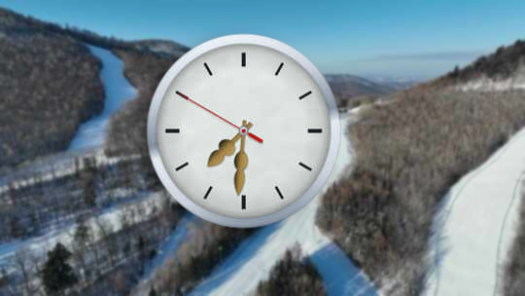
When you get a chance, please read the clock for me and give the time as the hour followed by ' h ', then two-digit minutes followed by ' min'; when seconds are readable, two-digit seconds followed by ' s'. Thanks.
7 h 30 min 50 s
